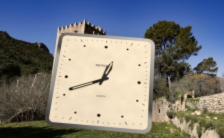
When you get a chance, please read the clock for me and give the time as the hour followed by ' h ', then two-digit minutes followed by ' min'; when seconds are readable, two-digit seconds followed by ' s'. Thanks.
12 h 41 min
